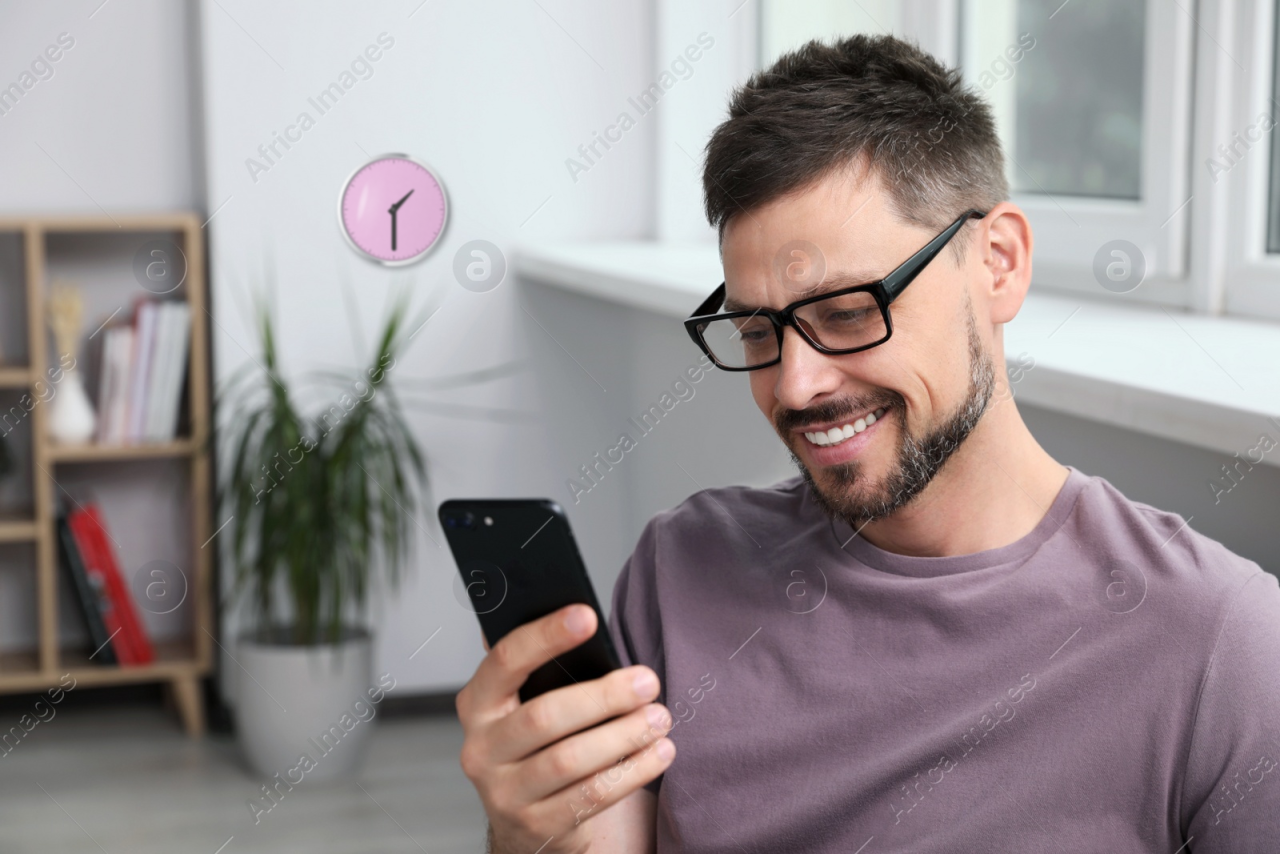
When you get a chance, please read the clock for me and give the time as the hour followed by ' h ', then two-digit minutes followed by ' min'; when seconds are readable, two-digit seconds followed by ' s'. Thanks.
1 h 30 min
